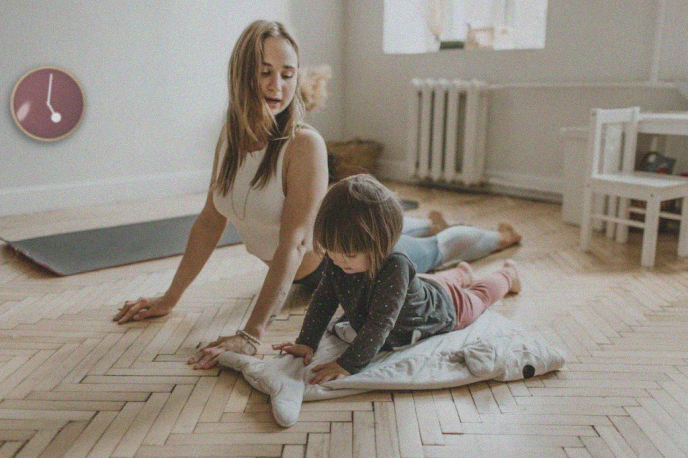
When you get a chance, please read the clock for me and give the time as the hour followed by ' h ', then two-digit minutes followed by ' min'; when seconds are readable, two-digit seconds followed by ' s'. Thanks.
5 h 01 min
